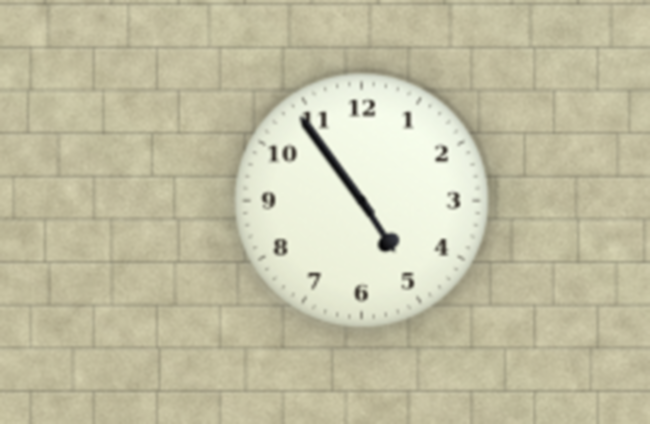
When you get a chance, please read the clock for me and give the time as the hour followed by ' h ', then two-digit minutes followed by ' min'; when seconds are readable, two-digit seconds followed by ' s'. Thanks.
4 h 54 min
